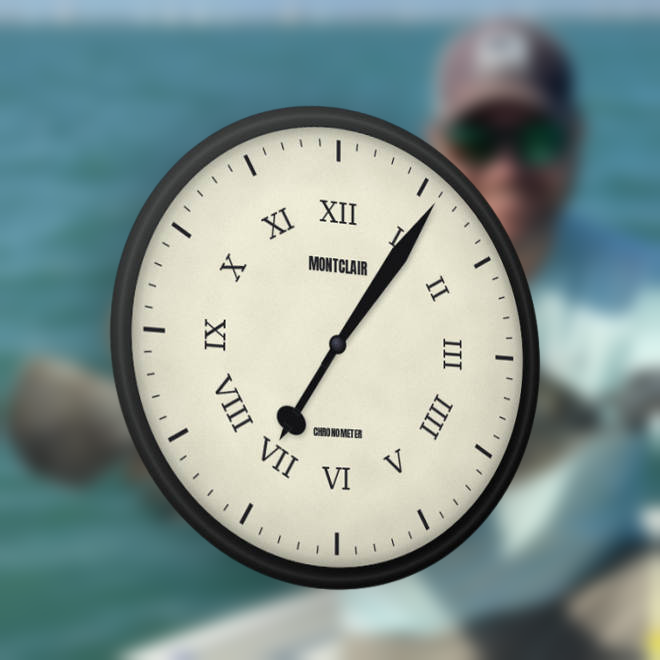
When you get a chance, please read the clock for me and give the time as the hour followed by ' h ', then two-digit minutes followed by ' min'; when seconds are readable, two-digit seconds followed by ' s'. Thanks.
7 h 06 min
